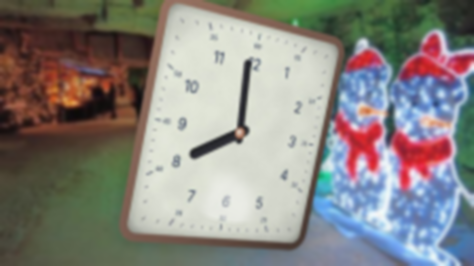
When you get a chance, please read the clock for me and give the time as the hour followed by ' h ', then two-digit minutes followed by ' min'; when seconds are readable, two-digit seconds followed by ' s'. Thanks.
7 h 59 min
